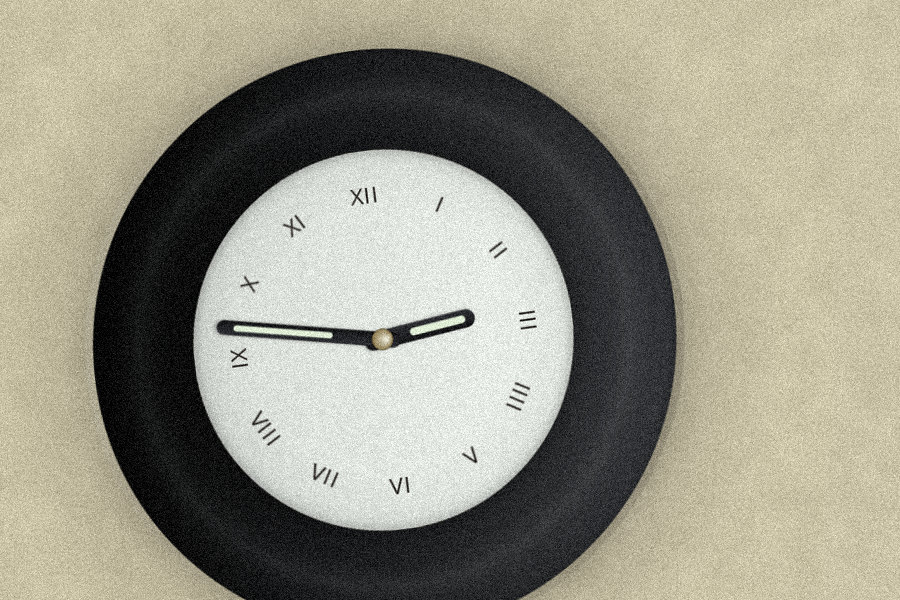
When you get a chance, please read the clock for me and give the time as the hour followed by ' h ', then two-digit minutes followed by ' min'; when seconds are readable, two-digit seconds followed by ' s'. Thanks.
2 h 47 min
